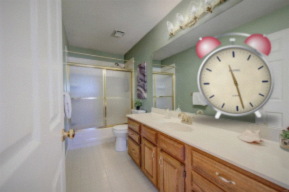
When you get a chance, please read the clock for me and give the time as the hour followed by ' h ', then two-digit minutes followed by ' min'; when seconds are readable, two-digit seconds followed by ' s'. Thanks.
11 h 28 min
